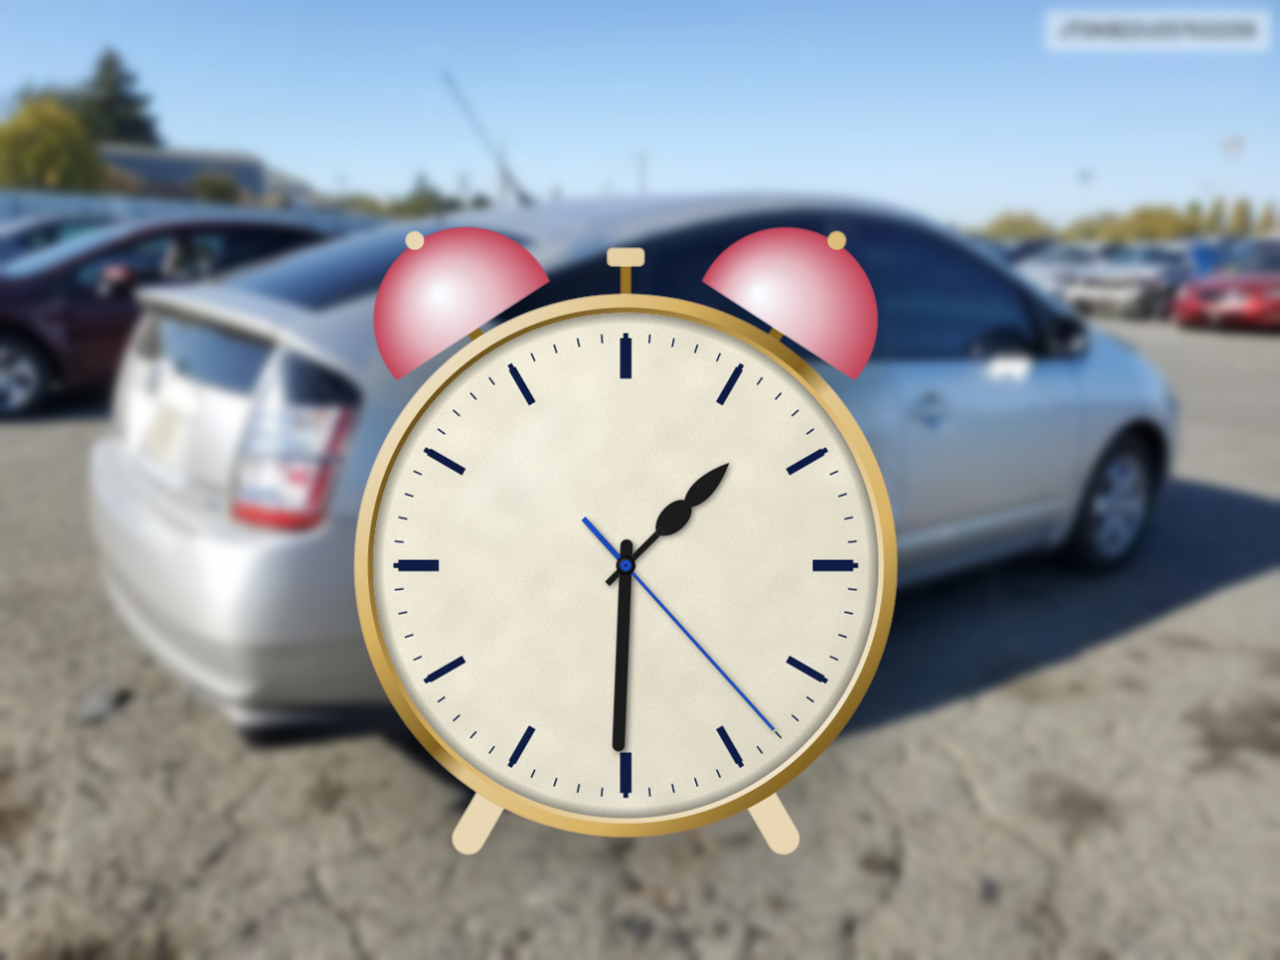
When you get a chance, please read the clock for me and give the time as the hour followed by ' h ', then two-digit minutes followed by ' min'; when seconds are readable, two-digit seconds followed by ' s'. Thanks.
1 h 30 min 23 s
